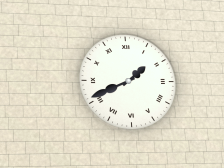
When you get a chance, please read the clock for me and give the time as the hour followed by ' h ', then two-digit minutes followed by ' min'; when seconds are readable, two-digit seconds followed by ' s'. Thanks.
1 h 41 min
